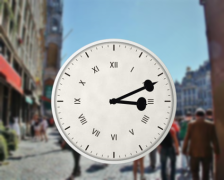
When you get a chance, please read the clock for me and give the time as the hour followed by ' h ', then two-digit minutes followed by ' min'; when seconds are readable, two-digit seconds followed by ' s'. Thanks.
3 h 11 min
